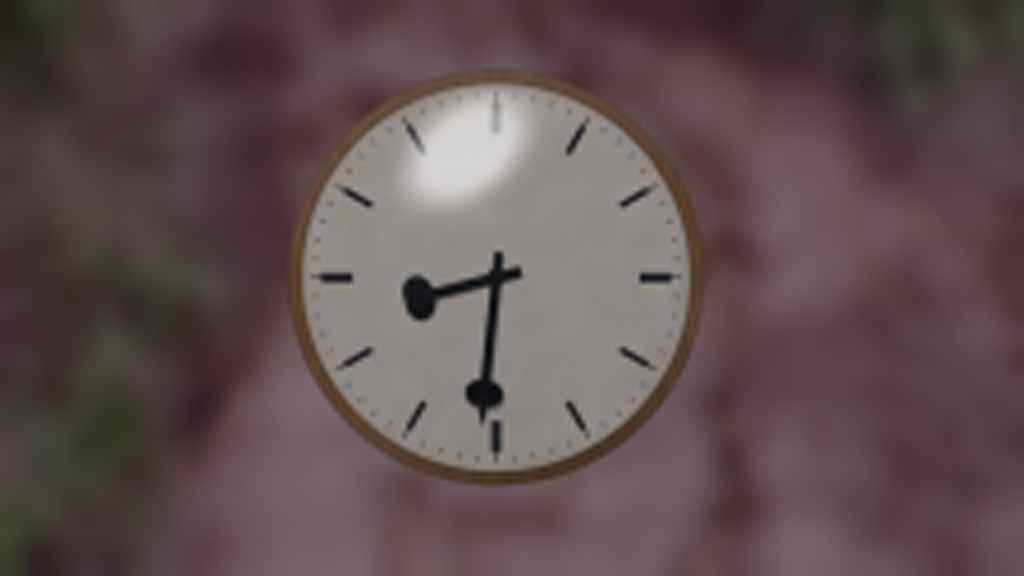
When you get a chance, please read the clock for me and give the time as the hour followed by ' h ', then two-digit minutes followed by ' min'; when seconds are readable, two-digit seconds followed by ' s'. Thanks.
8 h 31 min
